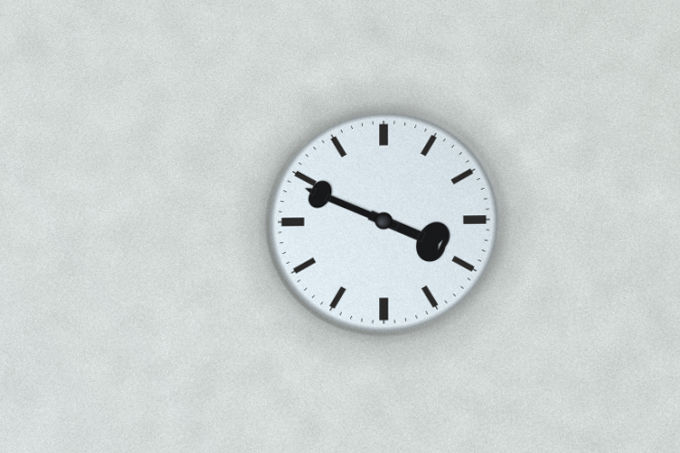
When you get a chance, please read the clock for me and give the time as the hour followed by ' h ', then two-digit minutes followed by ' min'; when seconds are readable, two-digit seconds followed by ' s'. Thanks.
3 h 49 min
